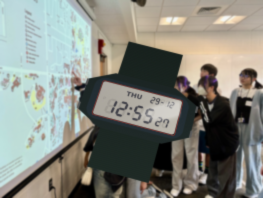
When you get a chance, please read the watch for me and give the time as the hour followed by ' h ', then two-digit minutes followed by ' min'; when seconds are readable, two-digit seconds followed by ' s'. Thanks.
12 h 55 min 27 s
